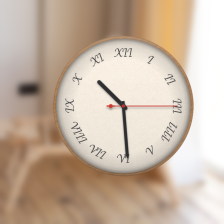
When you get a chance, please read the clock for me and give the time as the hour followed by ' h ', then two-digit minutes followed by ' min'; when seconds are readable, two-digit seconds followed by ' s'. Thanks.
10 h 29 min 15 s
